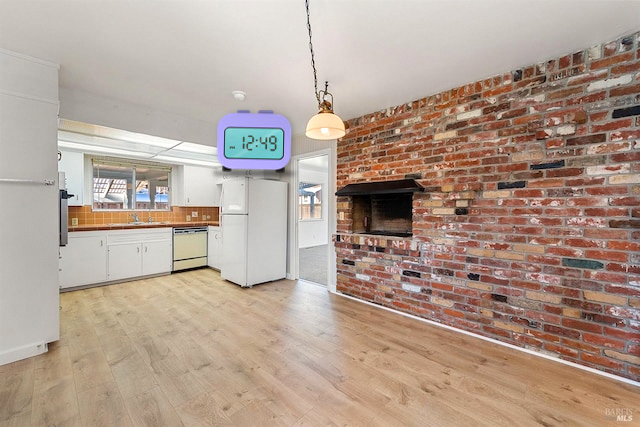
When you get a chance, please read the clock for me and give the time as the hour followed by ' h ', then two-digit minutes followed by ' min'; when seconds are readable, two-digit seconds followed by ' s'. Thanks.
12 h 49 min
